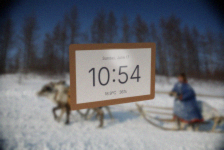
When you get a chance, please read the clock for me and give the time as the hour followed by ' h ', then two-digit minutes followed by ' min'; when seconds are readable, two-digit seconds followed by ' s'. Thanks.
10 h 54 min
